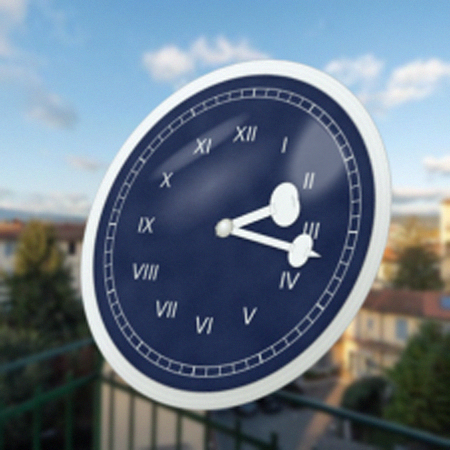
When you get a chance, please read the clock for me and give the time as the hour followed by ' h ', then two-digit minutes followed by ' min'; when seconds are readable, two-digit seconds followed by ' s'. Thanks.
2 h 17 min
